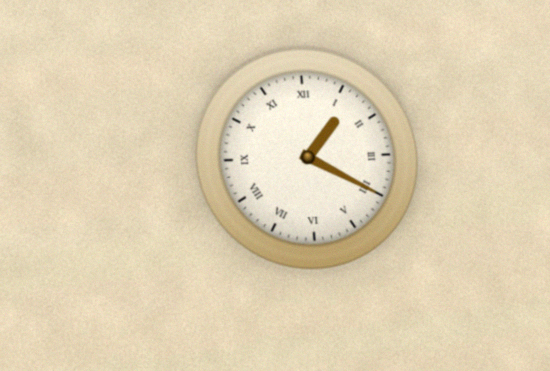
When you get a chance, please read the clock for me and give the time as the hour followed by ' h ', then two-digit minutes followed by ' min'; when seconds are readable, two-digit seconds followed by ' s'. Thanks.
1 h 20 min
